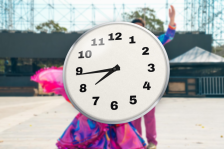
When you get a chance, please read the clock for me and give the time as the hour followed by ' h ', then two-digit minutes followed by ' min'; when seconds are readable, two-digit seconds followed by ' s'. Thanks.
7 h 44 min
